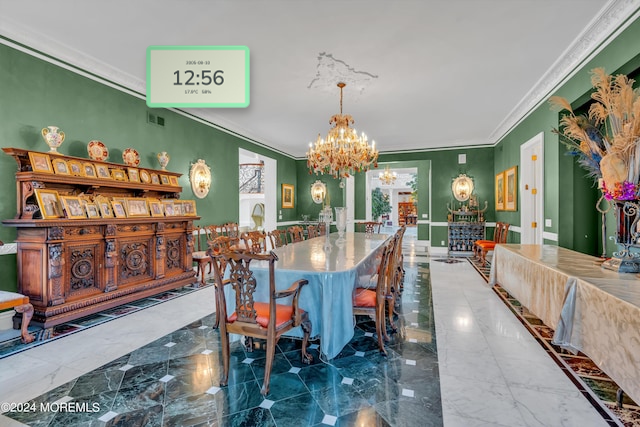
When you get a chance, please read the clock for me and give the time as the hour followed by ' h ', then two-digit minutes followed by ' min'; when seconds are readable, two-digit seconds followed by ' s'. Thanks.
12 h 56 min
